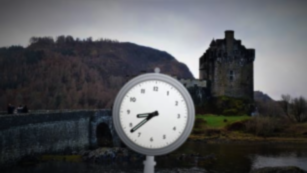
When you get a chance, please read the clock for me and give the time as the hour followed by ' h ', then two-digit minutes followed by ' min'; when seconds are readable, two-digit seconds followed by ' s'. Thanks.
8 h 38 min
